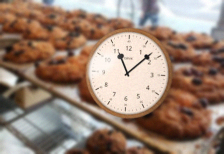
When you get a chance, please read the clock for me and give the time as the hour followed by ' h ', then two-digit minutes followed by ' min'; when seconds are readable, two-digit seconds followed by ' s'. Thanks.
11 h 08 min
